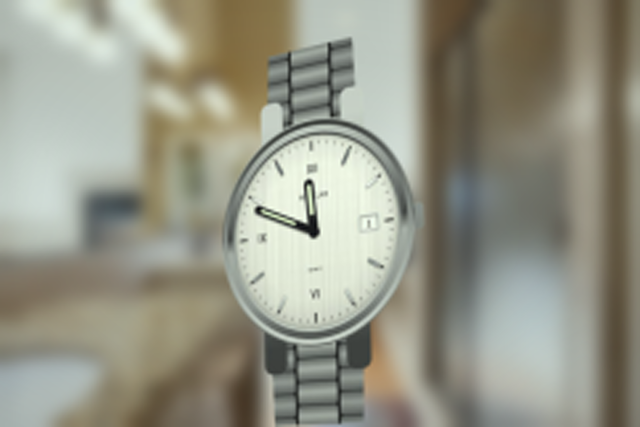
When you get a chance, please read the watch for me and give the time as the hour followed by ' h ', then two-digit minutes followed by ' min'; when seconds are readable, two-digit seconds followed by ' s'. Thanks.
11 h 49 min
